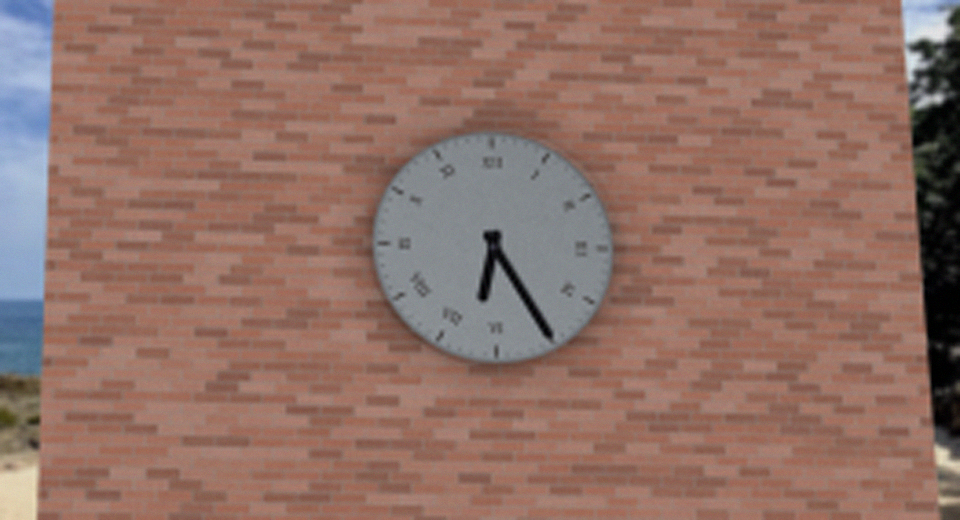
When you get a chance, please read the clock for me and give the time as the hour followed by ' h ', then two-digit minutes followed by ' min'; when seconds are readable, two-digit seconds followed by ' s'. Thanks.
6 h 25 min
